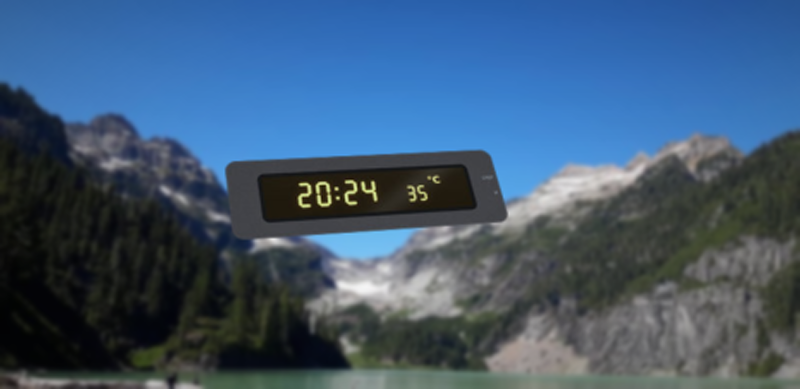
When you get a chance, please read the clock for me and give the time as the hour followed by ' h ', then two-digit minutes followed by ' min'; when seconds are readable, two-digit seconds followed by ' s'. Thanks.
20 h 24 min
